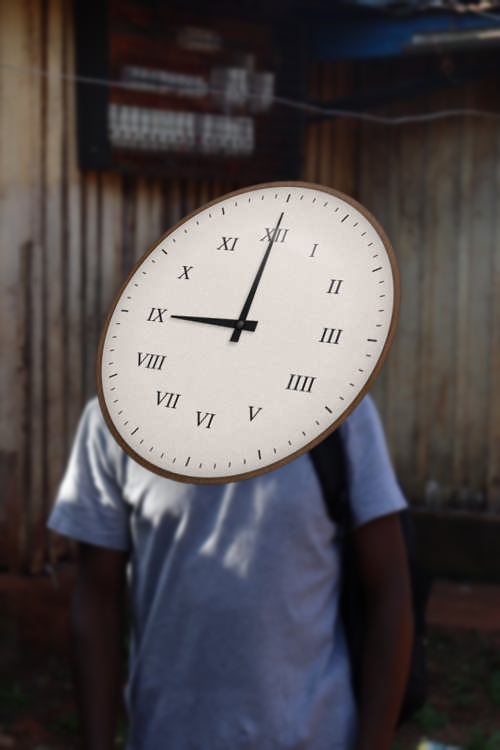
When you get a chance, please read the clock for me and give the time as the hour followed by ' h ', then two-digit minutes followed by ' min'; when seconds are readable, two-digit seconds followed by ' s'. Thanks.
9 h 00 min
